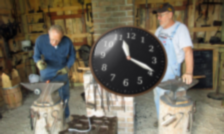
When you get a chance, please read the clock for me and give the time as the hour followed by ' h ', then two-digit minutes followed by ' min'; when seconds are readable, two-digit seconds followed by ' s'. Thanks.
11 h 19 min
